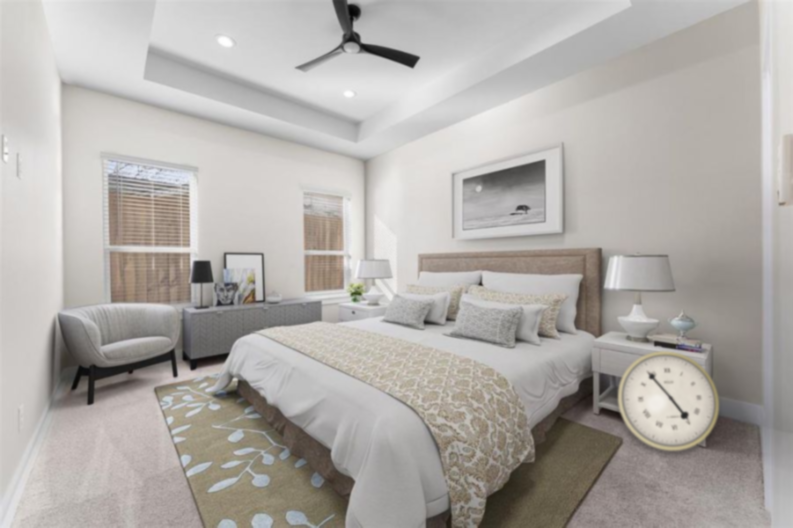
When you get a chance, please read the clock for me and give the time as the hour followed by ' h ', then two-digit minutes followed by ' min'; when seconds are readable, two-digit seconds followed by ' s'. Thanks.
4 h 54 min
